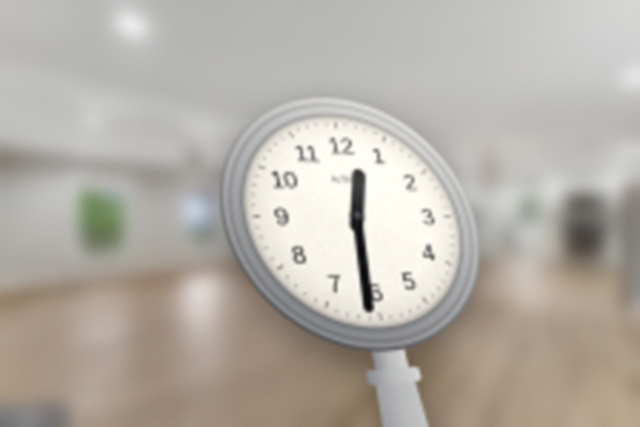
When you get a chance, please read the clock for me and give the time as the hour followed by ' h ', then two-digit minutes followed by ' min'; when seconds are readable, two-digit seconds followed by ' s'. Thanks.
12 h 31 min
